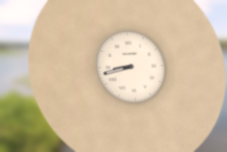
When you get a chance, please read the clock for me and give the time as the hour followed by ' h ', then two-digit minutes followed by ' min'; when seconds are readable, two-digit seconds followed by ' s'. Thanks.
8 h 43 min
